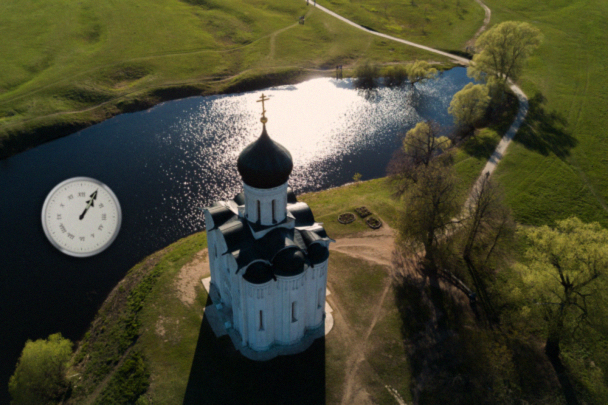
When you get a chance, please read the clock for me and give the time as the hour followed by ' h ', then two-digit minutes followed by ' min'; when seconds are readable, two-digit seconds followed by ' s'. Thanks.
1 h 05 min
